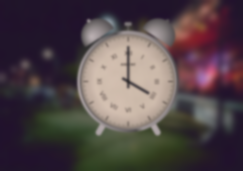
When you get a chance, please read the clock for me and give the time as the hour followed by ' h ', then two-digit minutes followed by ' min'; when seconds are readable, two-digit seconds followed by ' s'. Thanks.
4 h 00 min
